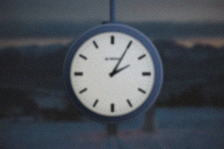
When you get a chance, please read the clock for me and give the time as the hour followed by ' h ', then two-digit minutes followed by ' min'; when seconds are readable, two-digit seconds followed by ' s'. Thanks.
2 h 05 min
